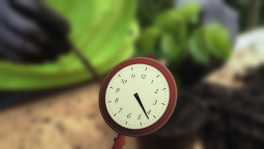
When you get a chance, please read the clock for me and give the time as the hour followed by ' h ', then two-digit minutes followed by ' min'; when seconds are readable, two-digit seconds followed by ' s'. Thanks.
4 h 22 min
